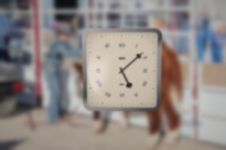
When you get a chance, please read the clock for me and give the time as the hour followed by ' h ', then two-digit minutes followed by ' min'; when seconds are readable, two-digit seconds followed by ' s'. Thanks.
5 h 08 min
